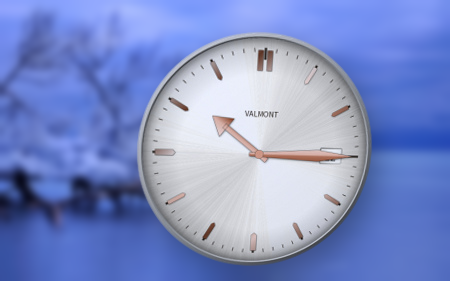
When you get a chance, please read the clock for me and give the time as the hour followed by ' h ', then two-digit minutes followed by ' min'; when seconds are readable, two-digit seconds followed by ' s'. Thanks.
10 h 15 min
